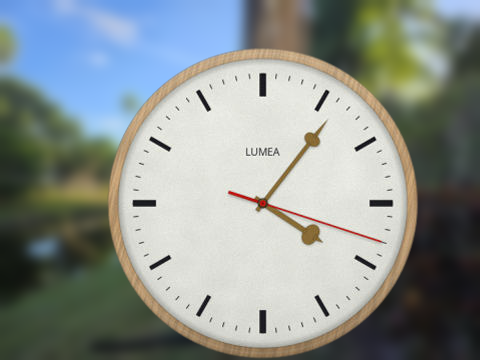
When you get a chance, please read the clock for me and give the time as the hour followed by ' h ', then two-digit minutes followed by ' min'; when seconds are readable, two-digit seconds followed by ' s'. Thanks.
4 h 06 min 18 s
